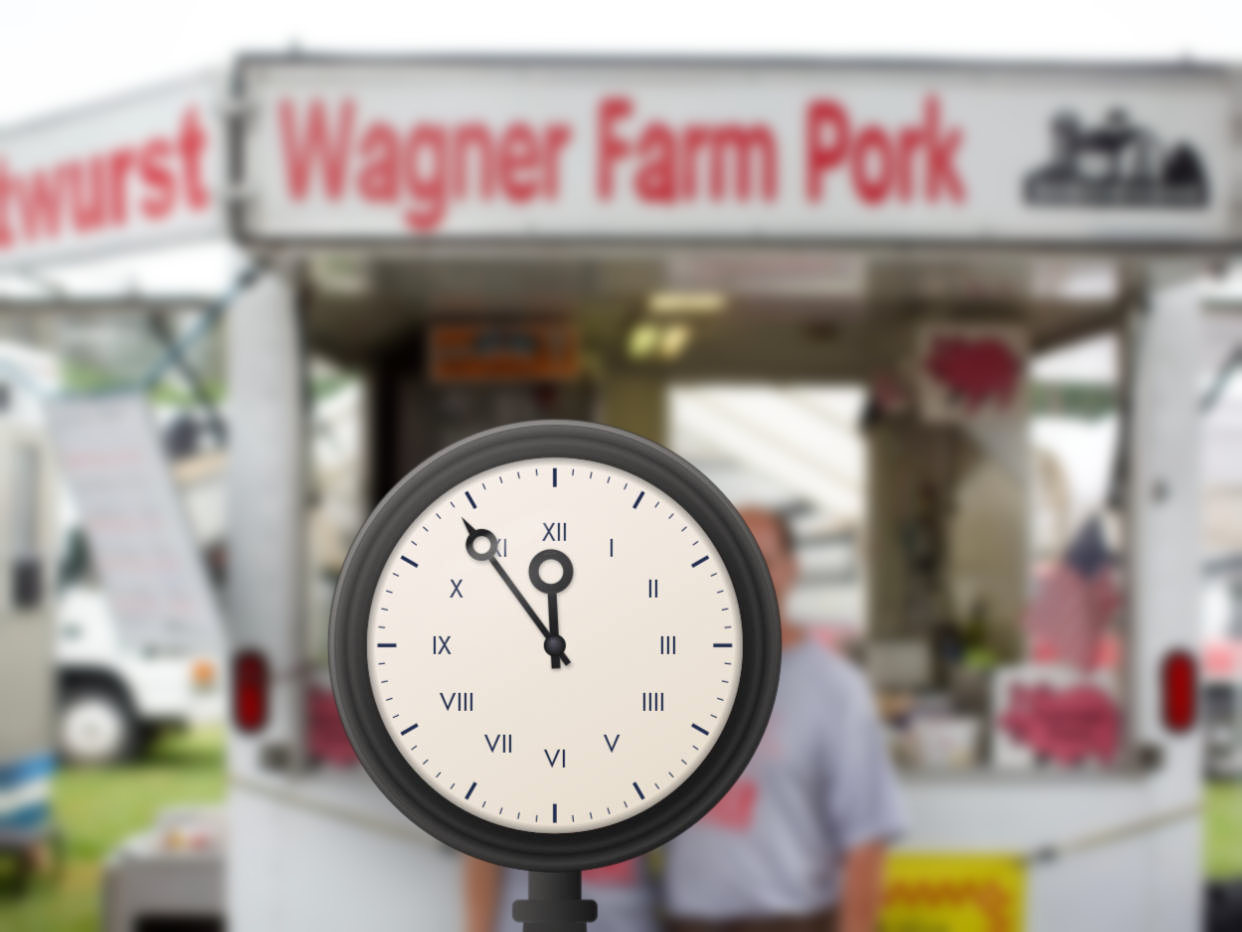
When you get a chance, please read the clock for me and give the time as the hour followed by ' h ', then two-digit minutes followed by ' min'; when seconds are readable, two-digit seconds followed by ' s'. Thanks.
11 h 54 min
